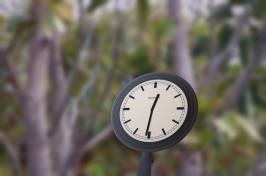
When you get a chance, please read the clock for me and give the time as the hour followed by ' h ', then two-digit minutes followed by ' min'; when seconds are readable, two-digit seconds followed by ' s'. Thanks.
12 h 31 min
